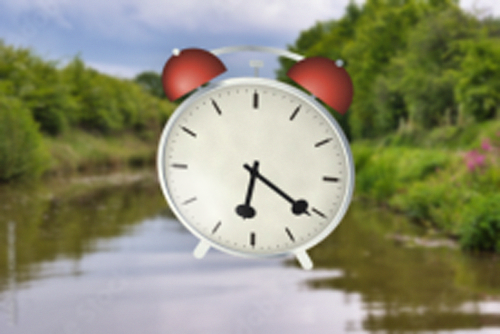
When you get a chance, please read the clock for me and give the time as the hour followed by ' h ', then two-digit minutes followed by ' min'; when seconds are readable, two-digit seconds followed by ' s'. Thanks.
6 h 21 min
